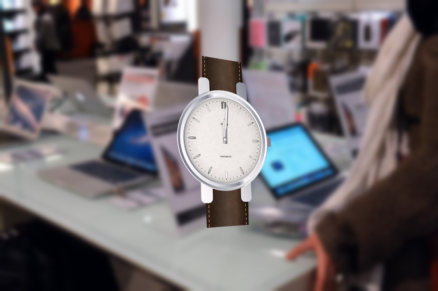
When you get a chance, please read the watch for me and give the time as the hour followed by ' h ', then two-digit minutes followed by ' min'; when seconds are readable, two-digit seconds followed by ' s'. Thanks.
12 h 01 min
